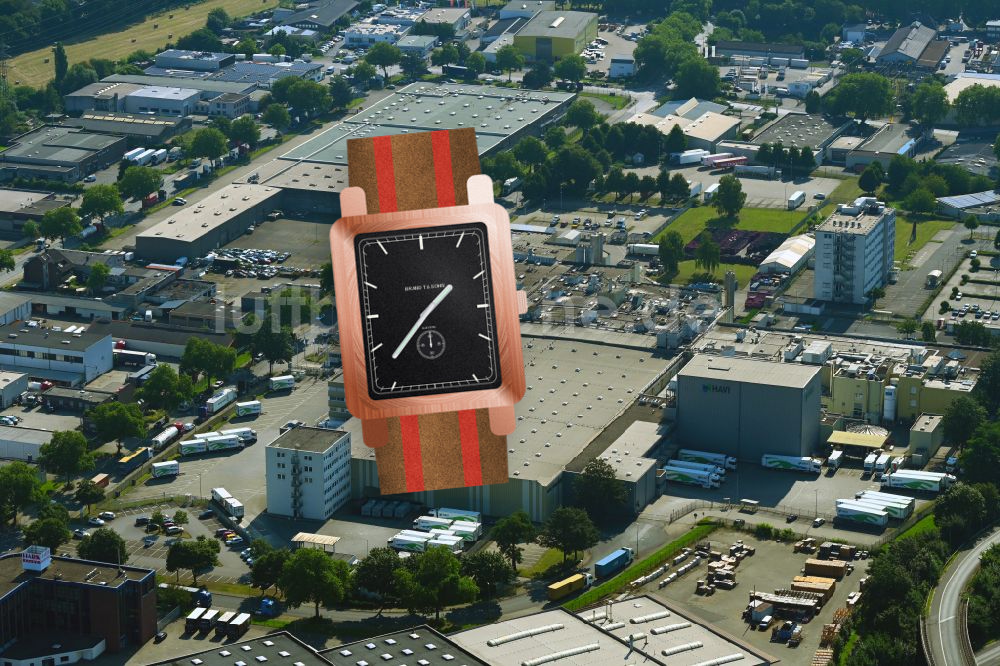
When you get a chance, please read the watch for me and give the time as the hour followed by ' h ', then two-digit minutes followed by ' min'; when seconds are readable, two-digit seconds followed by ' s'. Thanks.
1 h 37 min
